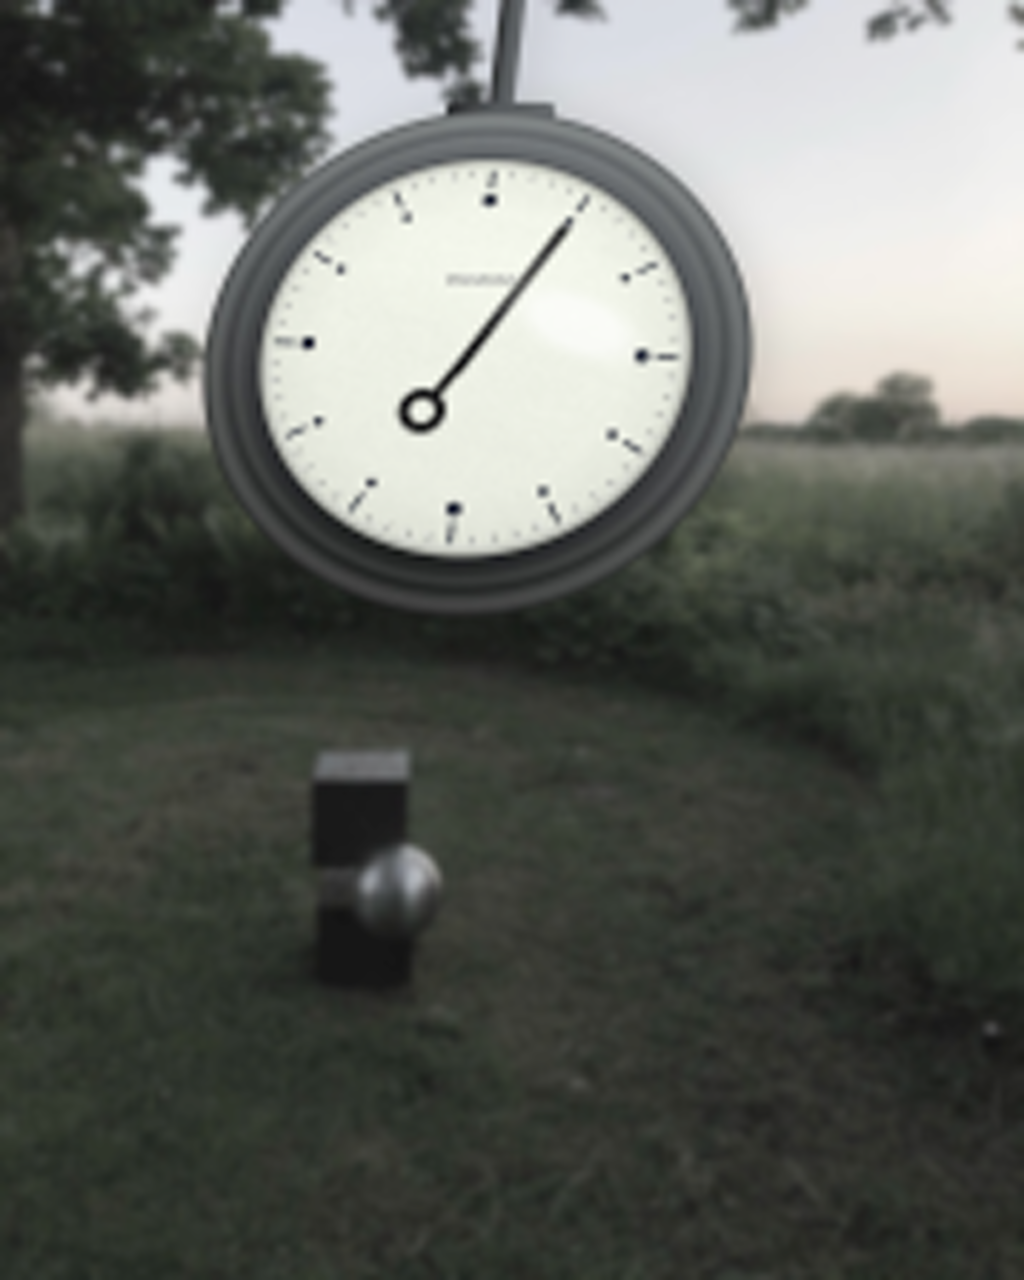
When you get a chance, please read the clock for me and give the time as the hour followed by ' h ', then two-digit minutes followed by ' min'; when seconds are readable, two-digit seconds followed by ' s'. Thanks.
7 h 05 min
